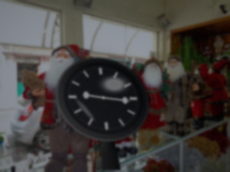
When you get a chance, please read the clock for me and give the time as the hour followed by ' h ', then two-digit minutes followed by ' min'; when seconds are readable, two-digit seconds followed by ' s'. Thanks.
9 h 16 min
